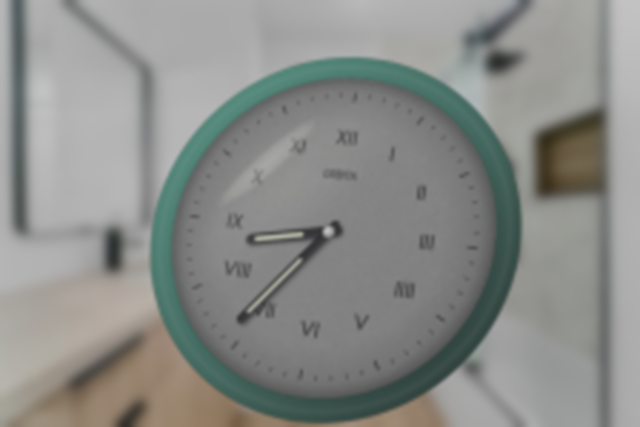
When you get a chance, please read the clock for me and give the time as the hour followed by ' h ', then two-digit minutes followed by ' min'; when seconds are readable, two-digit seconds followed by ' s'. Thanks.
8 h 36 min
